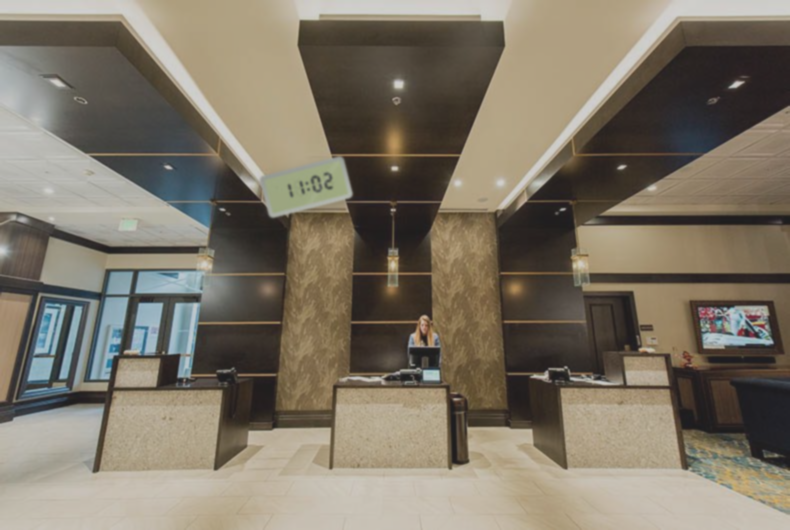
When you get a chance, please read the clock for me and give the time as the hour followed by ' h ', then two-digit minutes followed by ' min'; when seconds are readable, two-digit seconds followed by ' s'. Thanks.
11 h 02 min
